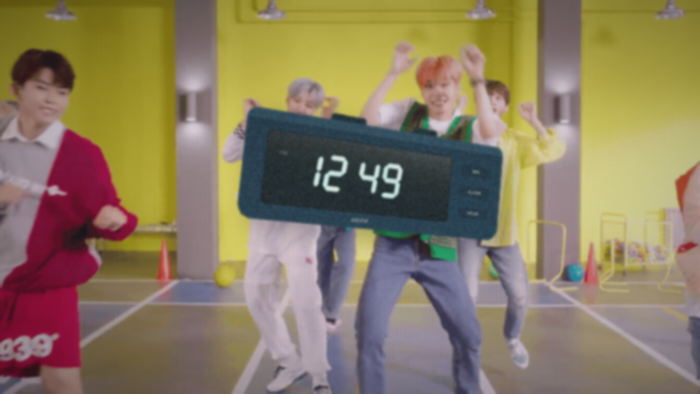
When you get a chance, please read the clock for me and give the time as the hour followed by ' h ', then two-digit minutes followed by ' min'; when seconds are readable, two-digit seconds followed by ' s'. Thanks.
12 h 49 min
